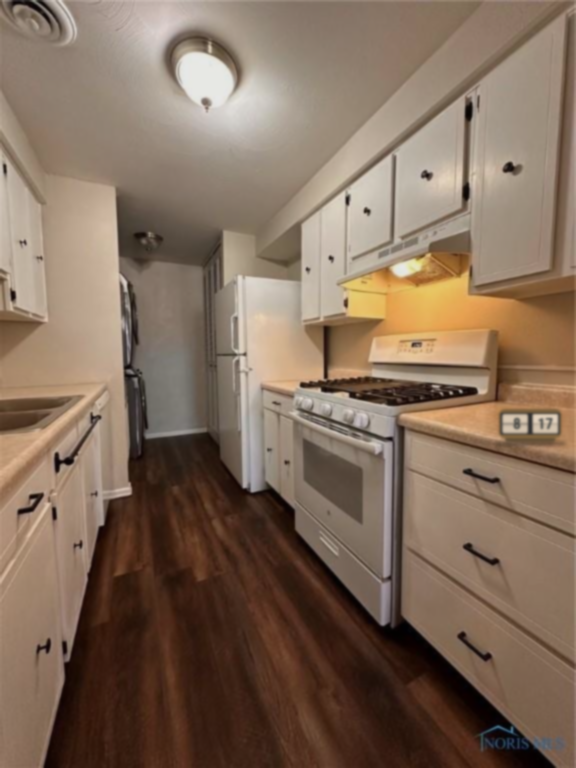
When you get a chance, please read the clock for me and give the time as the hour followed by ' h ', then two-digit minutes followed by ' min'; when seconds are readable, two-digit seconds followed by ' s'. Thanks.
8 h 17 min
